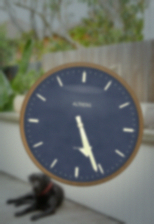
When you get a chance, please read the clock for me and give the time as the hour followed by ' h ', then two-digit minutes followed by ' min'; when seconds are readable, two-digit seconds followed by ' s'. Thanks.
5 h 26 min
